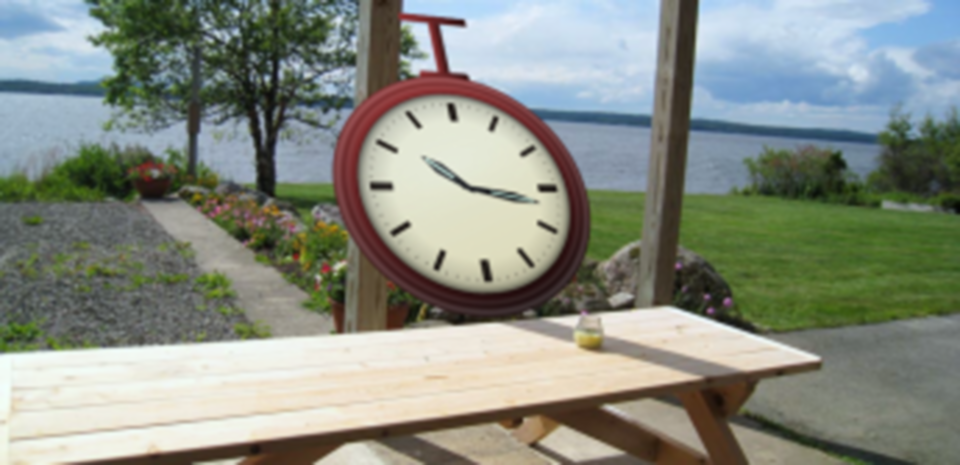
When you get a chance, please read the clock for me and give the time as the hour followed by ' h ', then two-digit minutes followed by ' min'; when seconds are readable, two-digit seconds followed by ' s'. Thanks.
10 h 17 min
